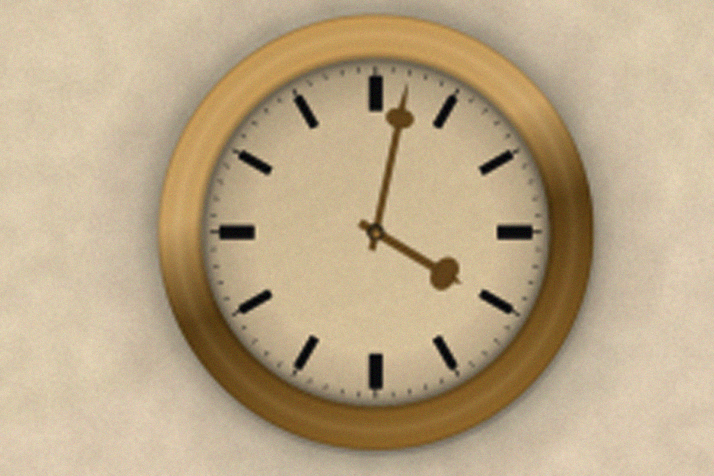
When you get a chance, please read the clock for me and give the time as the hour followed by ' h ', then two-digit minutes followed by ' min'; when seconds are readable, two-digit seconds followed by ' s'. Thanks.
4 h 02 min
